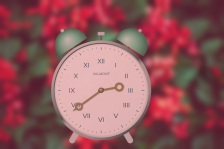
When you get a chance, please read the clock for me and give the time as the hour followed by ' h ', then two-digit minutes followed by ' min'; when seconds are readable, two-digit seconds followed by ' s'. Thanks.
2 h 39 min
